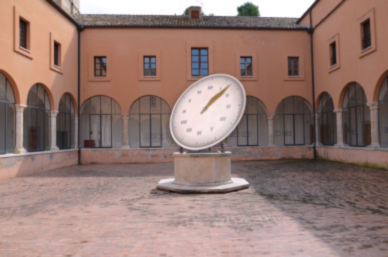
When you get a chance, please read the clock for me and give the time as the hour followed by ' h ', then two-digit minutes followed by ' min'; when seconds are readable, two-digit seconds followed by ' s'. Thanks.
1 h 07 min
